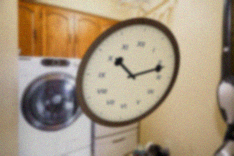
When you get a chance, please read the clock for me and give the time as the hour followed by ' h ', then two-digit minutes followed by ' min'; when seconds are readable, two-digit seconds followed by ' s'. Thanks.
10 h 12 min
